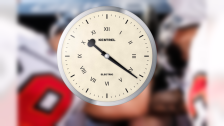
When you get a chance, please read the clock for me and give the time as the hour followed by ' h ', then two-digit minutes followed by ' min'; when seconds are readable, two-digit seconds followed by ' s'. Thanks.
10 h 21 min
